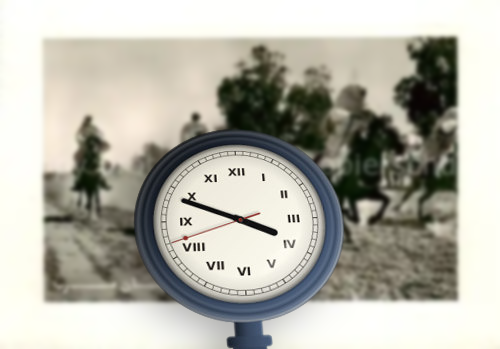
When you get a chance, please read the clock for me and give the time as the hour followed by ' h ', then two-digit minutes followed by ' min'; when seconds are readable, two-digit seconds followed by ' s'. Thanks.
3 h 48 min 42 s
